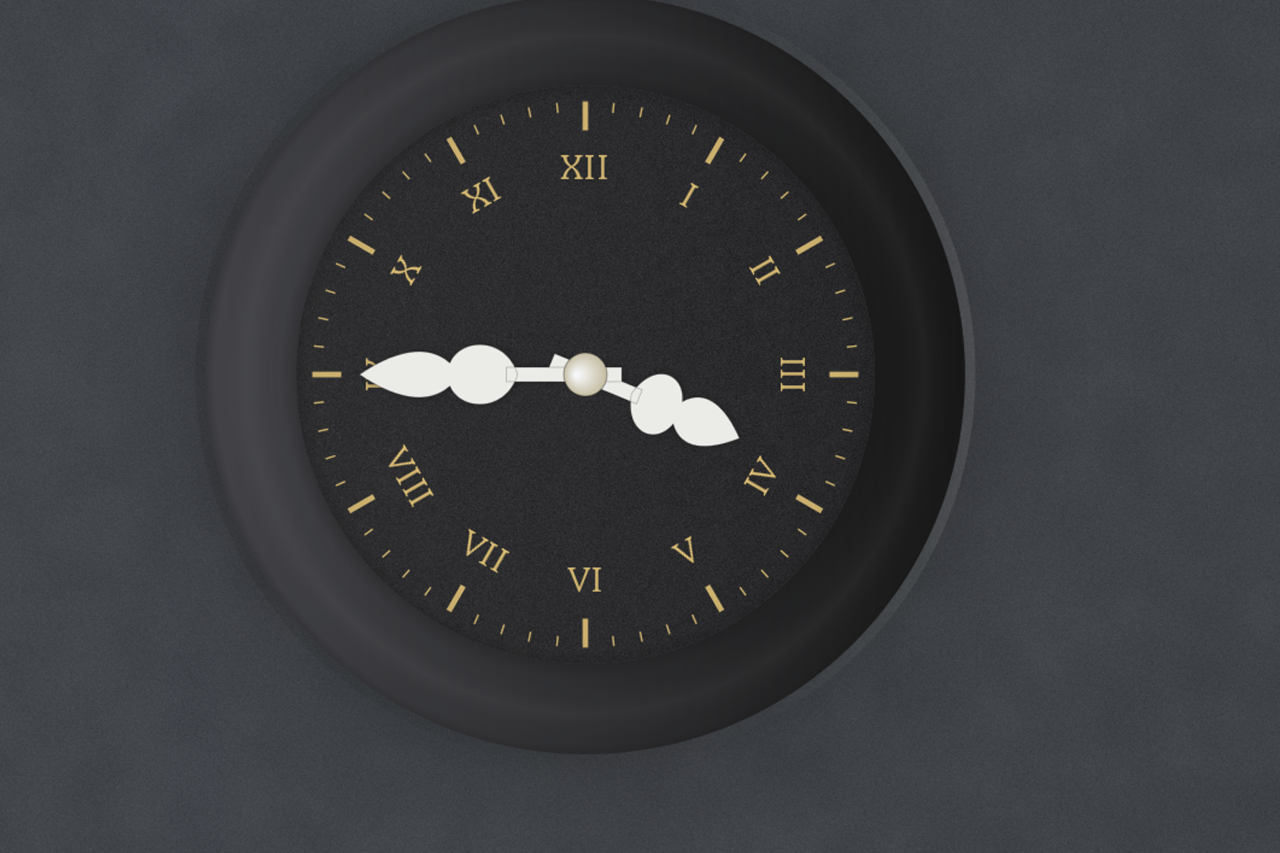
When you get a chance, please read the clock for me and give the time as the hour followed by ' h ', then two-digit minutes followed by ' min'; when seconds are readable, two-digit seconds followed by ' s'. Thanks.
3 h 45 min
